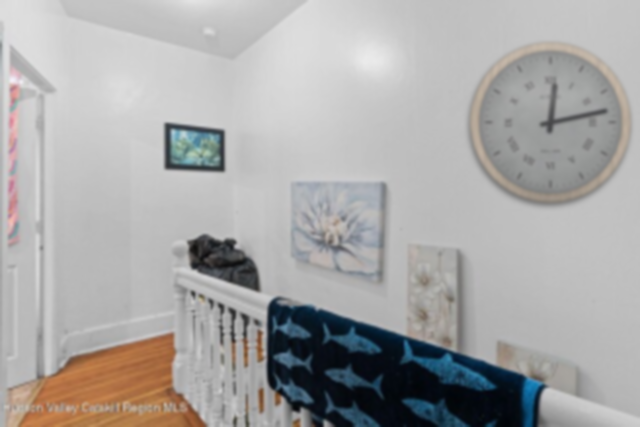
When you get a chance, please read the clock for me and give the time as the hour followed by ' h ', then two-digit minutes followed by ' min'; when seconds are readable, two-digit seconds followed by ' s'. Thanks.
12 h 13 min
